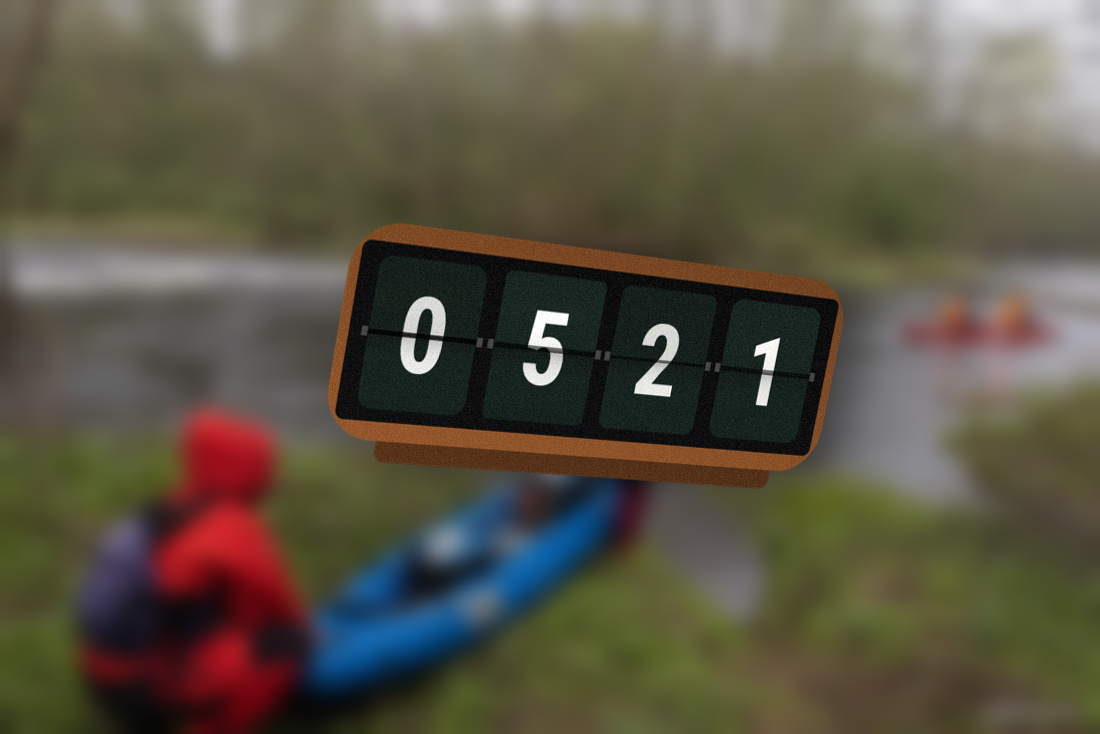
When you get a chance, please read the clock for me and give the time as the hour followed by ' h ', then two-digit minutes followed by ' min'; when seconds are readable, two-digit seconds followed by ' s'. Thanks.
5 h 21 min
